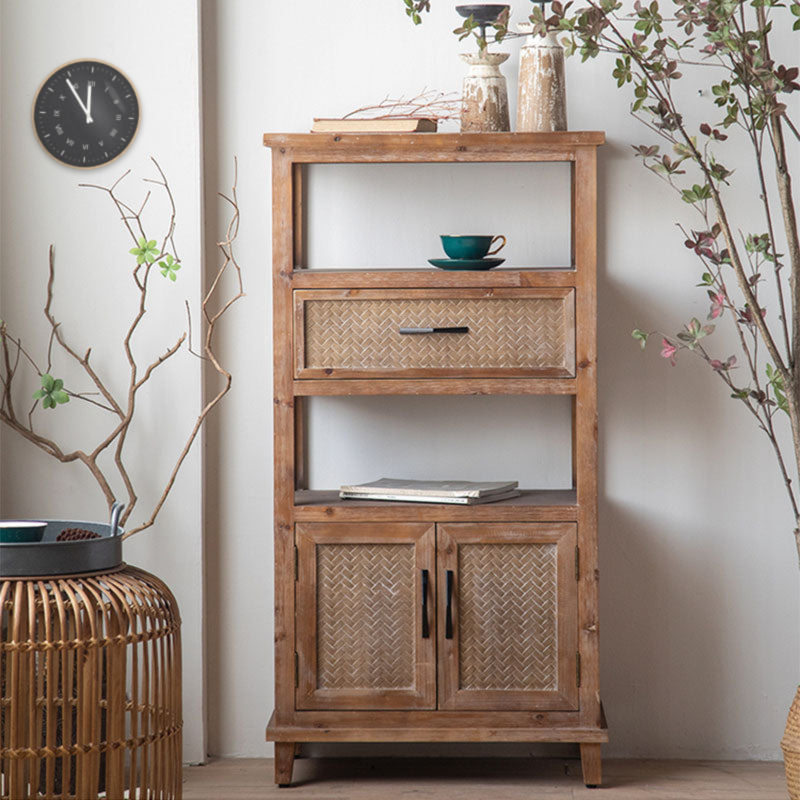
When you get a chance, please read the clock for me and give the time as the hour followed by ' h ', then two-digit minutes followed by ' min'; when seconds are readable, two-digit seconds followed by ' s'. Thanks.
11 h 54 min
